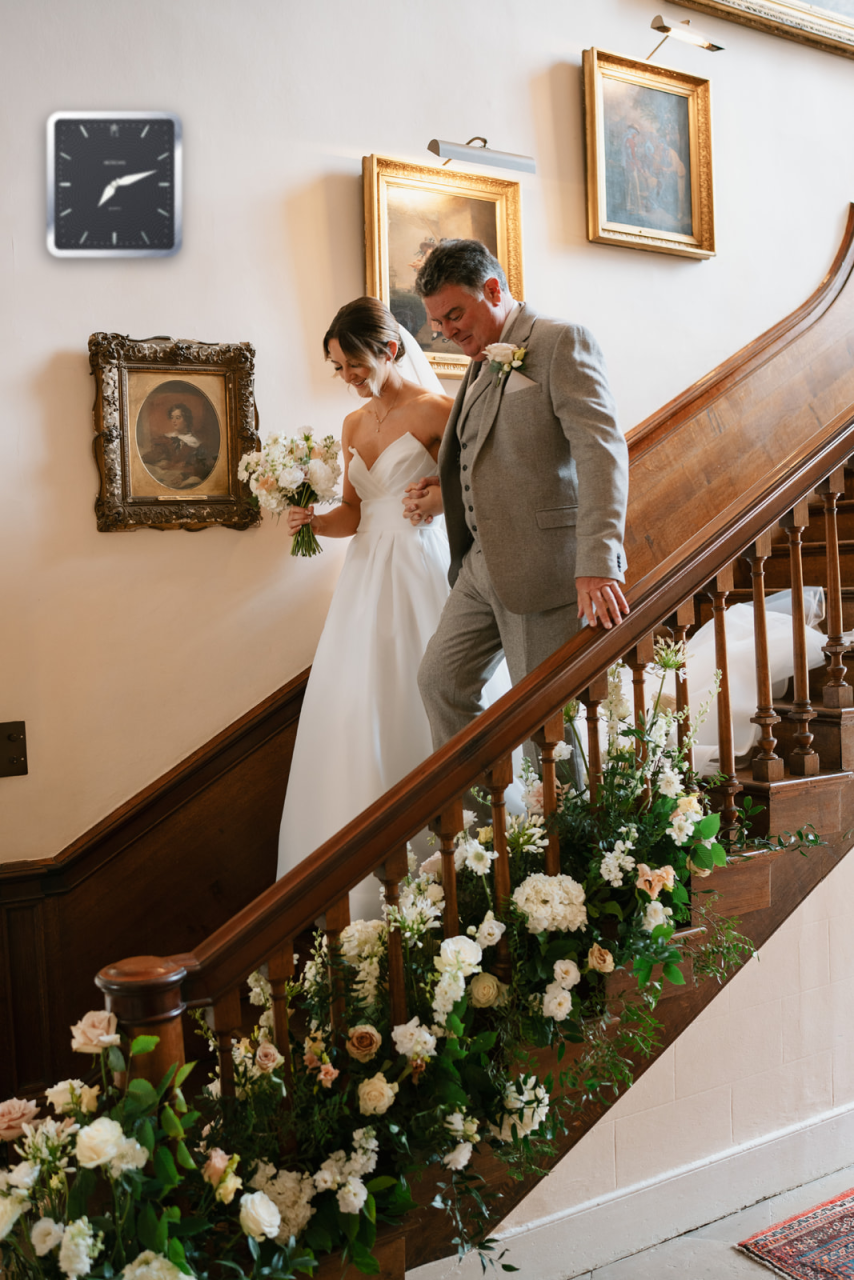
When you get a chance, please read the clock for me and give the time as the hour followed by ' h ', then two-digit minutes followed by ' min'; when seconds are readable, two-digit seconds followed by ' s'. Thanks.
7 h 12 min
